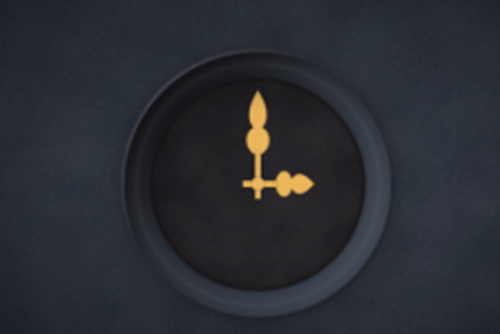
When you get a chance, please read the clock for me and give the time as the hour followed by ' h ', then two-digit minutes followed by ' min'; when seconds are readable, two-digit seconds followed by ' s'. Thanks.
3 h 00 min
